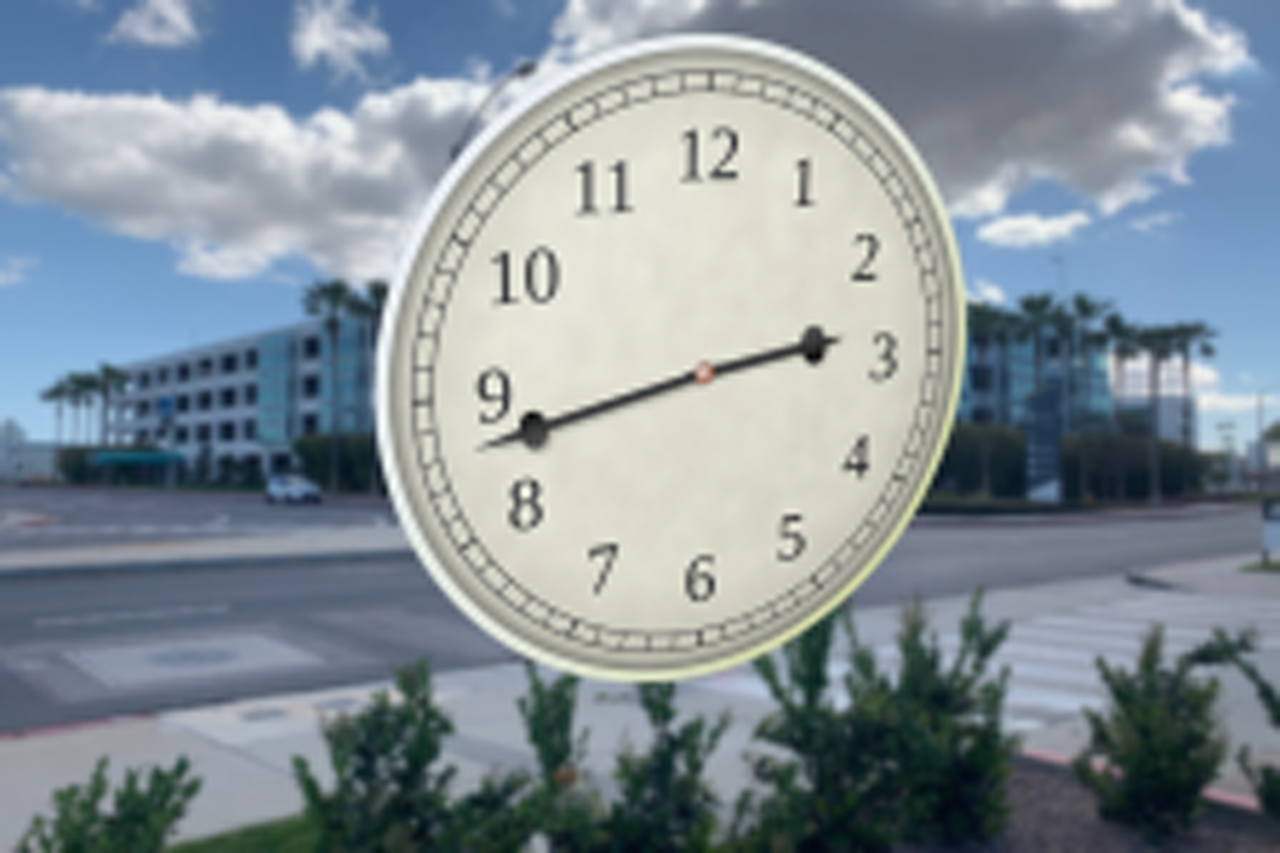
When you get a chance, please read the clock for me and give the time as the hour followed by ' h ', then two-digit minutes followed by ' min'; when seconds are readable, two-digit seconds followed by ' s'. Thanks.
2 h 43 min
